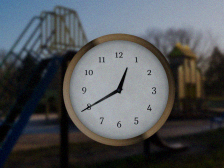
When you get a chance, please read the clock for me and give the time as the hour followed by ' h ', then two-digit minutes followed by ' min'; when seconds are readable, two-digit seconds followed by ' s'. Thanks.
12 h 40 min
